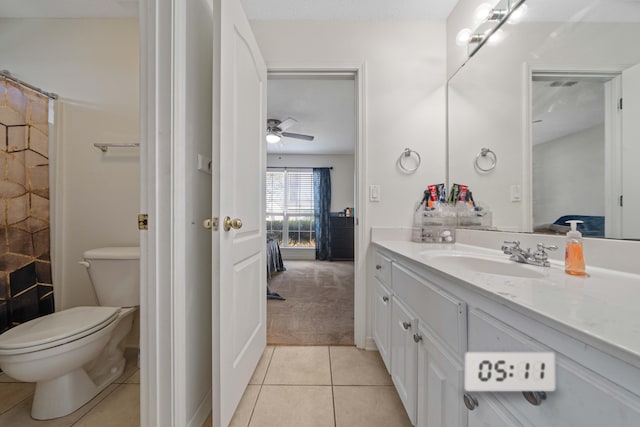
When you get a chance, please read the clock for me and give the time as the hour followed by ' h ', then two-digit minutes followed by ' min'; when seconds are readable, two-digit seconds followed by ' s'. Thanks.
5 h 11 min
